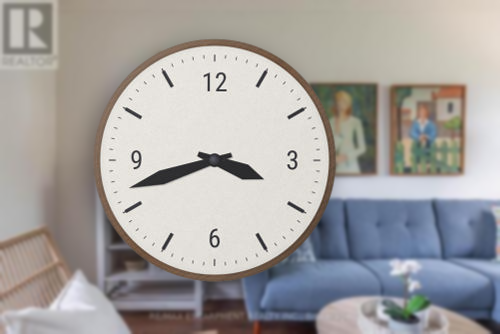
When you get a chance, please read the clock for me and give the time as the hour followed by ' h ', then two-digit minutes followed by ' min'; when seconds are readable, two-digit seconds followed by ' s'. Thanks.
3 h 42 min
